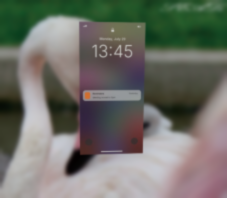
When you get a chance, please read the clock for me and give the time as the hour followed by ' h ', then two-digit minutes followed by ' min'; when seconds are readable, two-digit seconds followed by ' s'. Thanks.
13 h 45 min
